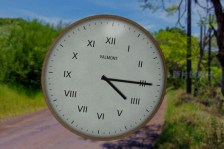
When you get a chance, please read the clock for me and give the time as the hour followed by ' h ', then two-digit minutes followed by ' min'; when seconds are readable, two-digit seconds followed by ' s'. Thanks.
4 h 15 min
